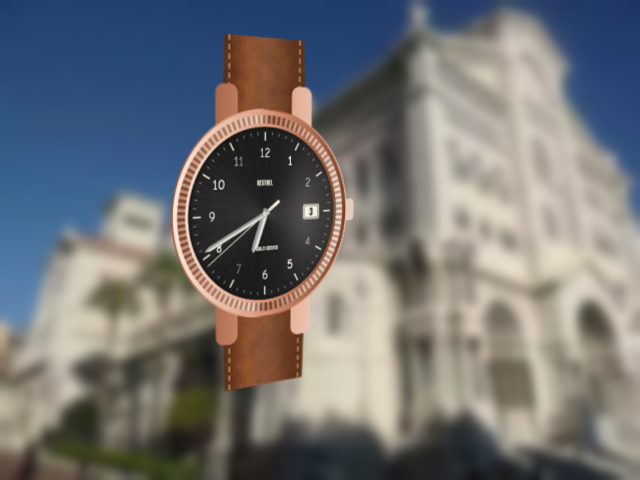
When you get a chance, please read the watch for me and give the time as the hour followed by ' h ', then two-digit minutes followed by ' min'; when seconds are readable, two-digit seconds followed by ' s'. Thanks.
6 h 40 min 39 s
